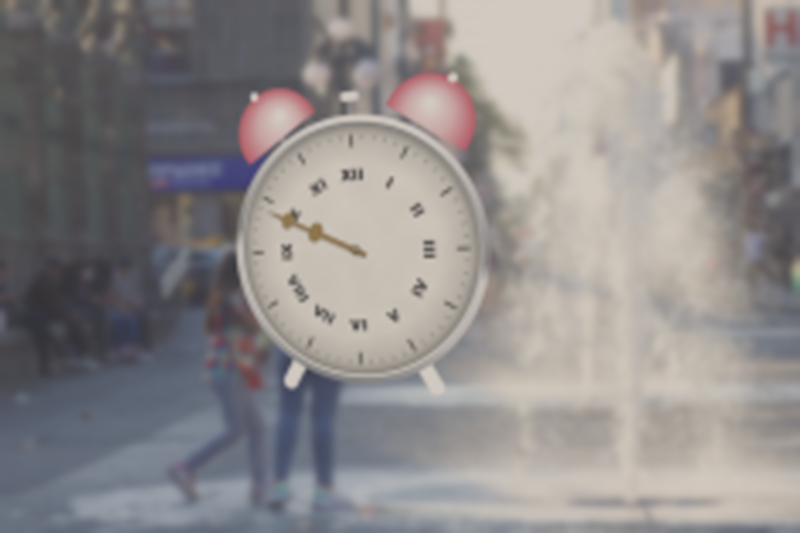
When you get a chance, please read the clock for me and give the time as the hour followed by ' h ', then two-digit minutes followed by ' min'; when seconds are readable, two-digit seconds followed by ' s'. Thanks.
9 h 49 min
